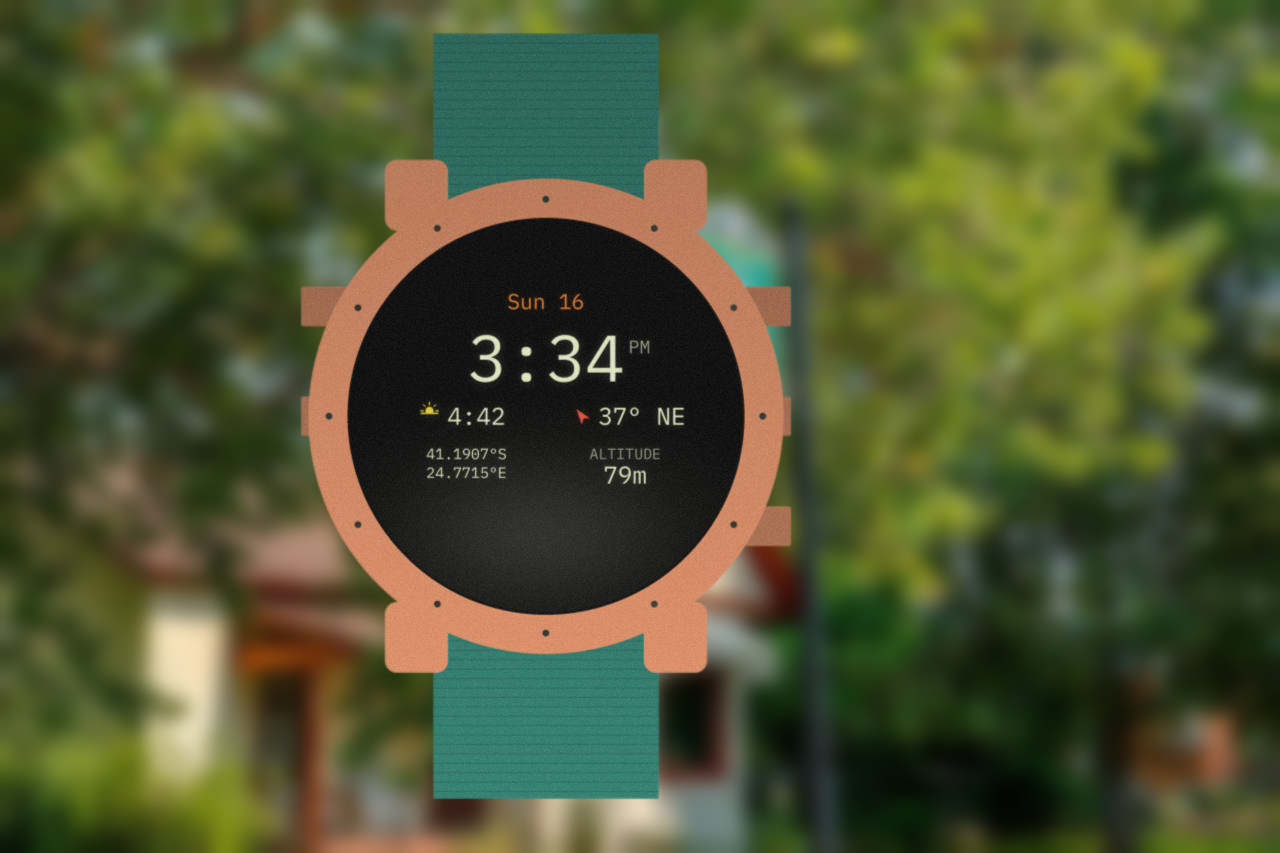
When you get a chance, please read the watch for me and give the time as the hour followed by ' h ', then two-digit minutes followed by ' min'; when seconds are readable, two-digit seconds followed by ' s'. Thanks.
3 h 34 min
